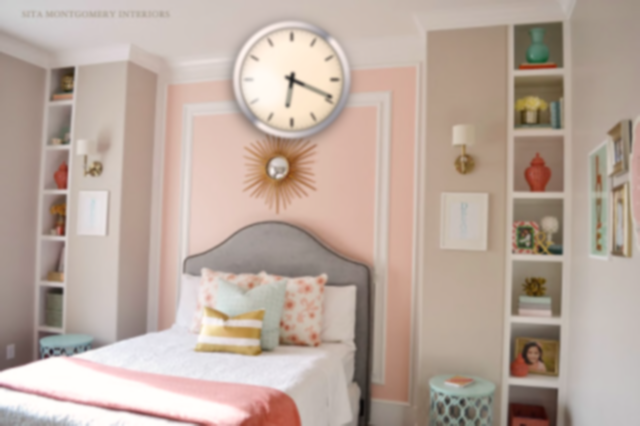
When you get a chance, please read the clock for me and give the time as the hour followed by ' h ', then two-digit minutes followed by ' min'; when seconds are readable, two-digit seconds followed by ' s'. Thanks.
6 h 19 min
